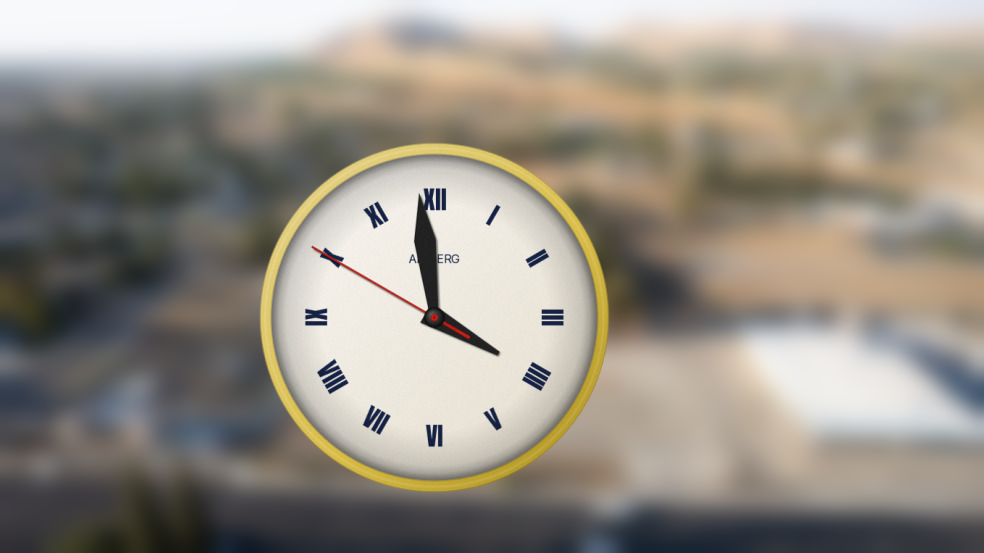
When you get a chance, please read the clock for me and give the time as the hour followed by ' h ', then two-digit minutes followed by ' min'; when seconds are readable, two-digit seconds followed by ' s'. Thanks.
3 h 58 min 50 s
